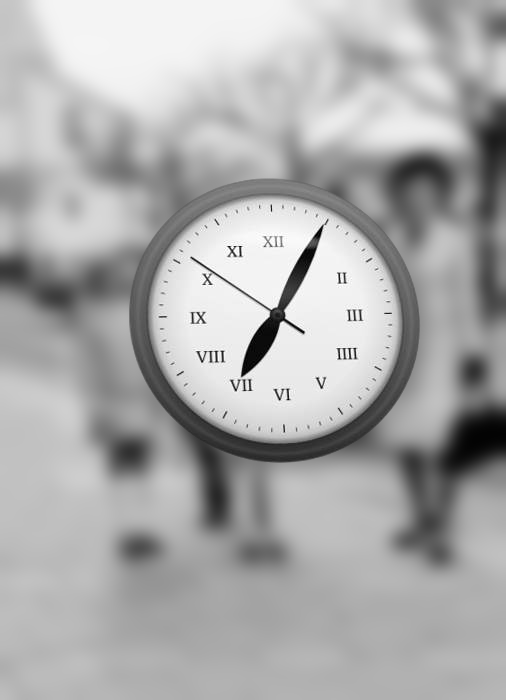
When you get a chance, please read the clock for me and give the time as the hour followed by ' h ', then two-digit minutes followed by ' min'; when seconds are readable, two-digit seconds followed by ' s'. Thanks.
7 h 04 min 51 s
